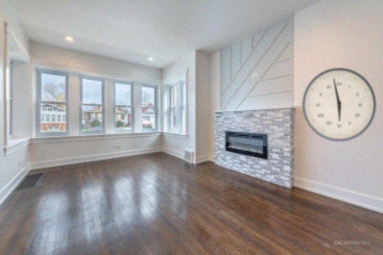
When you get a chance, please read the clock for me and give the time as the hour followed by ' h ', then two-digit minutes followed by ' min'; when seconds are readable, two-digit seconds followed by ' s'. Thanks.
5 h 58 min
